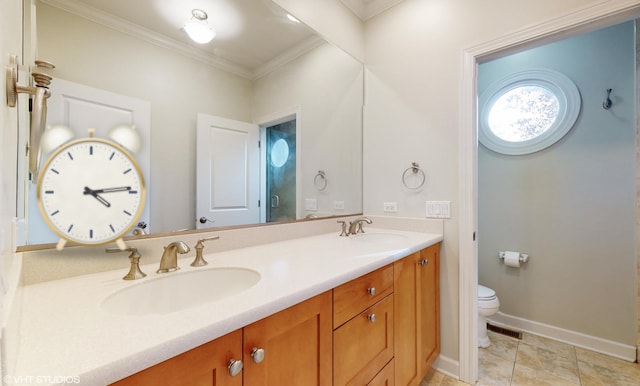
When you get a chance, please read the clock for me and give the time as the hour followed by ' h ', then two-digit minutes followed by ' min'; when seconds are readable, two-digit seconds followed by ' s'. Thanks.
4 h 14 min
